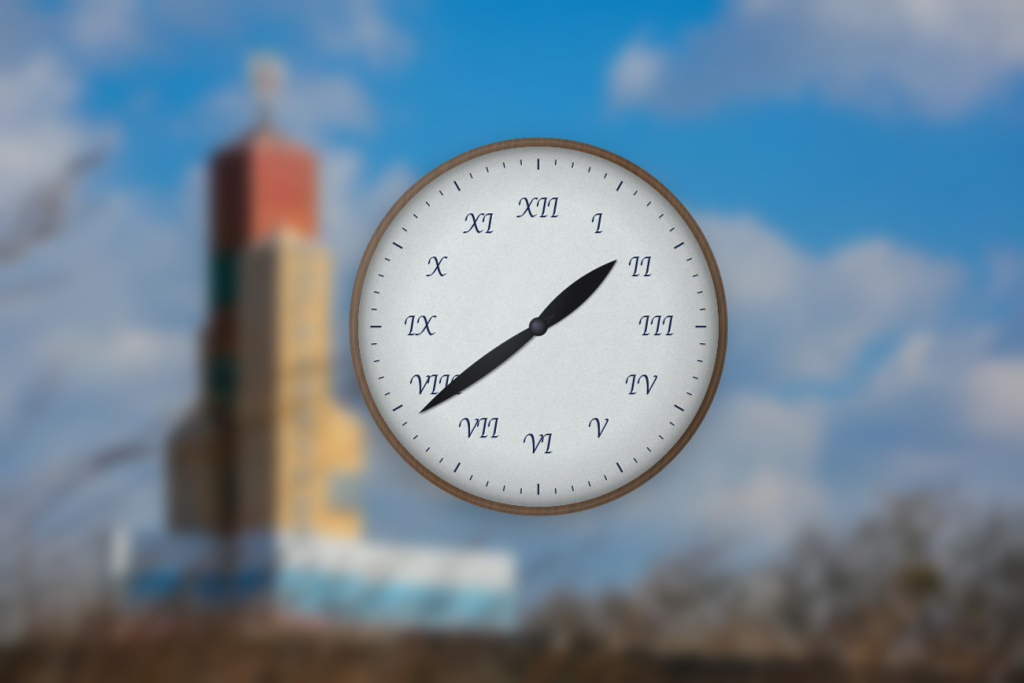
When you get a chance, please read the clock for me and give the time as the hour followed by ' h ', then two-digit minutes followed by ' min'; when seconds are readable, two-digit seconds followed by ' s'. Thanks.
1 h 39 min
